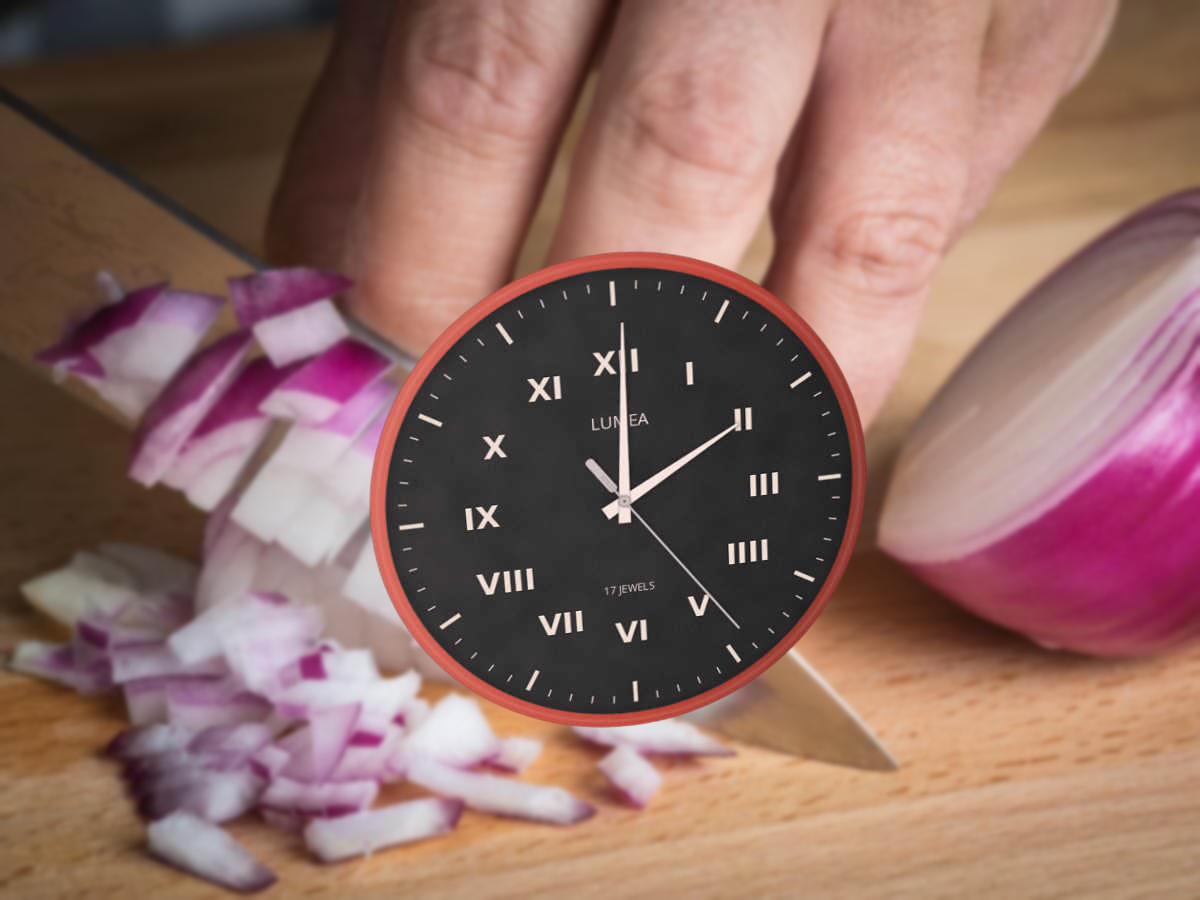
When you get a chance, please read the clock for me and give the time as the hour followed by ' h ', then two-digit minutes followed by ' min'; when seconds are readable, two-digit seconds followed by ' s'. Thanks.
2 h 00 min 24 s
